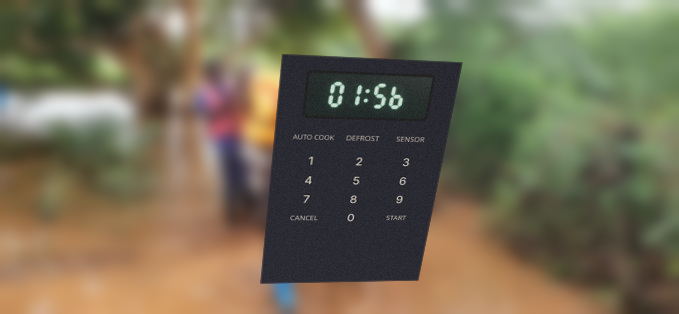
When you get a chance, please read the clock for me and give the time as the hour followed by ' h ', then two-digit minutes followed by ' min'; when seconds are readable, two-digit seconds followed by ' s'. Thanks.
1 h 56 min
